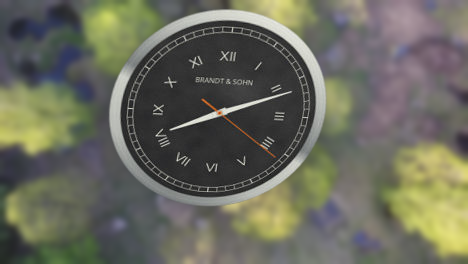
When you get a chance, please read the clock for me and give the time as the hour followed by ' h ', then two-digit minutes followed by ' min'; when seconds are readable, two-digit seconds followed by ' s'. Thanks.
8 h 11 min 21 s
